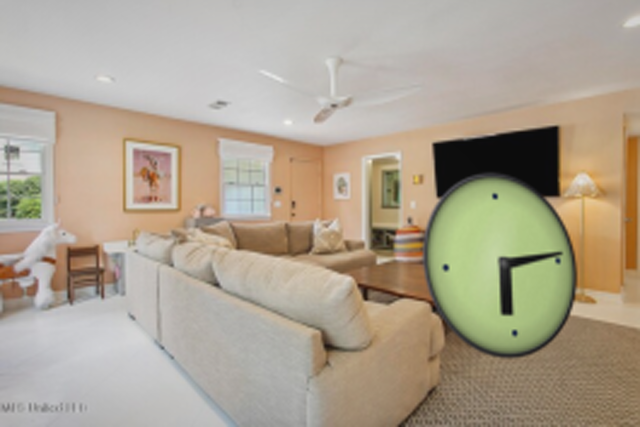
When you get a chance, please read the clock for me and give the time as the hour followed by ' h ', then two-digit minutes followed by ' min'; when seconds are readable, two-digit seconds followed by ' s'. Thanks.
6 h 14 min
